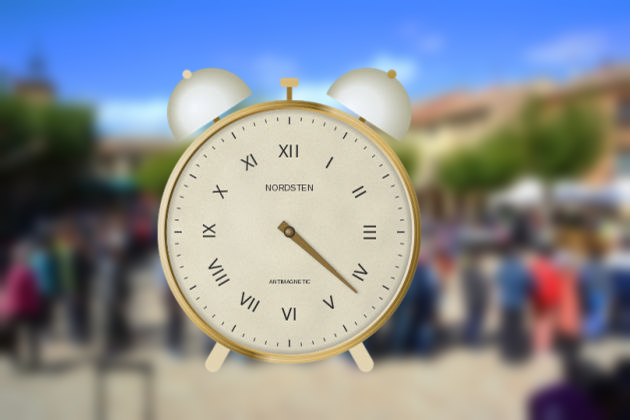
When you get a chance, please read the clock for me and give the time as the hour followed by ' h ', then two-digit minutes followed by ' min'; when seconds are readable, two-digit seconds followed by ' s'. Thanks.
4 h 22 min
